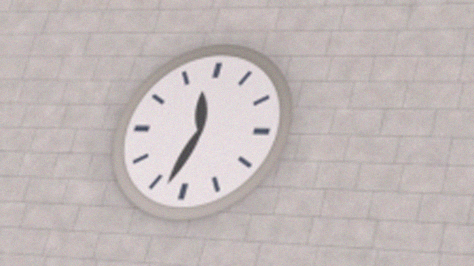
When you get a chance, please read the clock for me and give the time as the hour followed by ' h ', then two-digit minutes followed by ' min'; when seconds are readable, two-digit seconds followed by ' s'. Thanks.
11 h 33 min
